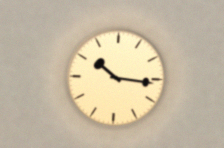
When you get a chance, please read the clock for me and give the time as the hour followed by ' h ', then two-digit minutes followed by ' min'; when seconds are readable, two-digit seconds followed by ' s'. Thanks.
10 h 16 min
